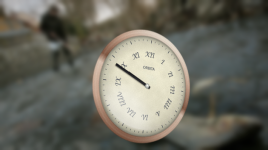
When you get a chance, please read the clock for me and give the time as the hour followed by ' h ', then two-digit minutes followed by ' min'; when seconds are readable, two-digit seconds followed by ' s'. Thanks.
9 h 49 min
